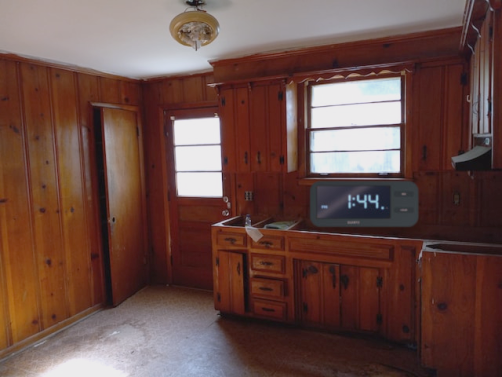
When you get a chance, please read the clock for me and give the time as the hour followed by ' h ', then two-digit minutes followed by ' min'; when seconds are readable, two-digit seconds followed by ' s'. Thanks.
1 h 44 min
